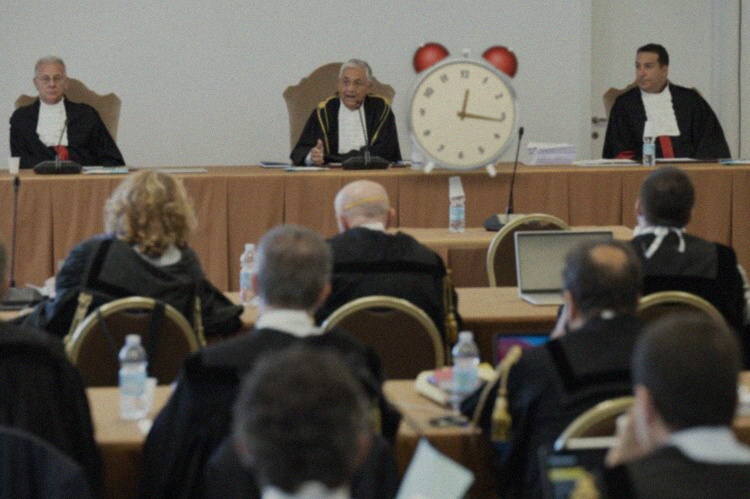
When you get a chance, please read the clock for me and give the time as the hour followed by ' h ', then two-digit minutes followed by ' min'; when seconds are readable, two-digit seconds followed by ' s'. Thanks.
12 h 16 min
